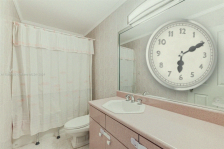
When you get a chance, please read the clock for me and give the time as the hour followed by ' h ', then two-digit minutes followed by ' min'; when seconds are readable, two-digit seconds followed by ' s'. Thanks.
6 h 10 min
